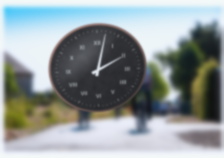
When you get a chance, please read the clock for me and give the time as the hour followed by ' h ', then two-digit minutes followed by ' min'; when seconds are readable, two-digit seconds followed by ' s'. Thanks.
2 h 02 min
